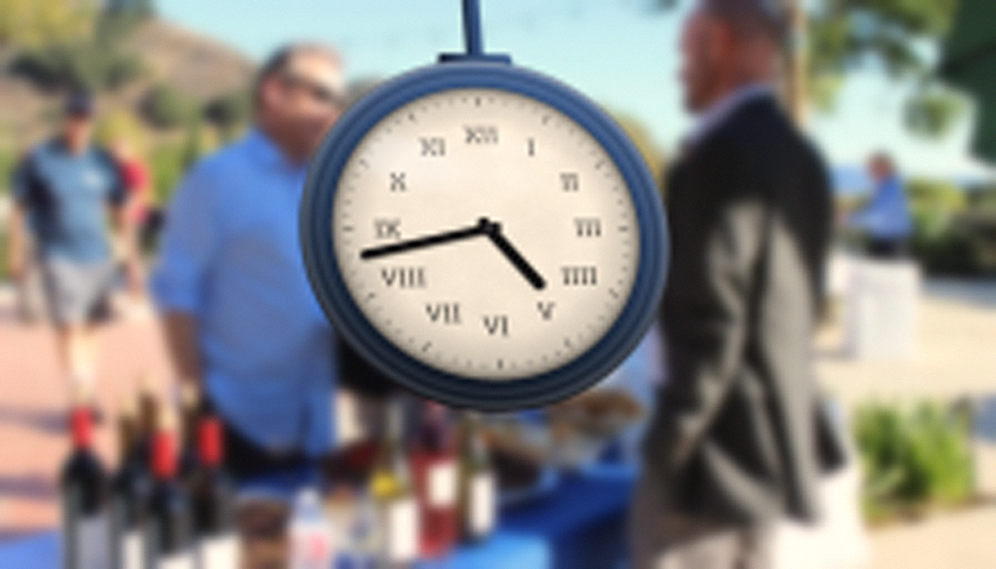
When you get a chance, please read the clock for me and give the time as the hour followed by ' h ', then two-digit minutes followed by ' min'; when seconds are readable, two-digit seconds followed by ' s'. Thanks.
4 h 43 min
